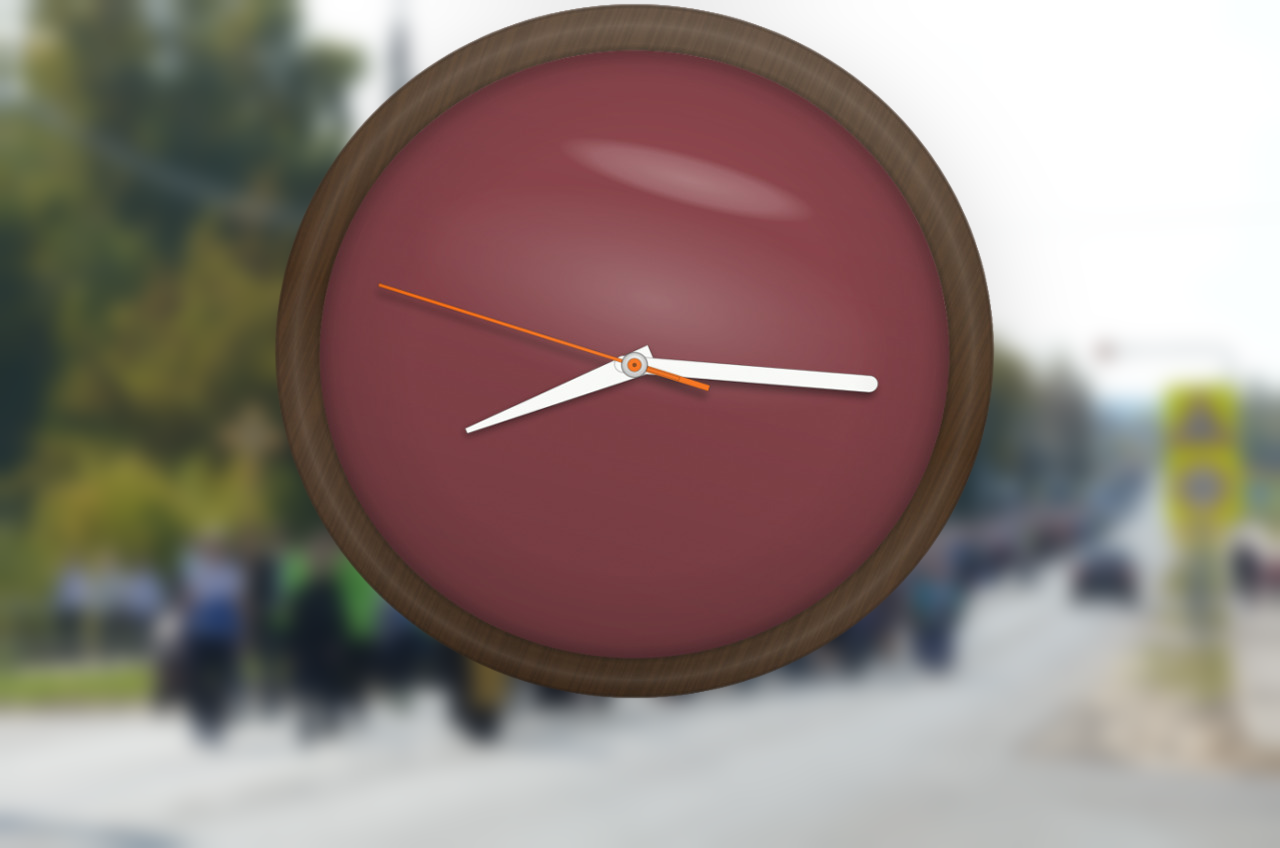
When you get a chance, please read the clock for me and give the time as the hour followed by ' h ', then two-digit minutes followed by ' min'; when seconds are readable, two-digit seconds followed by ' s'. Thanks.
8 h 15 min 48 s
